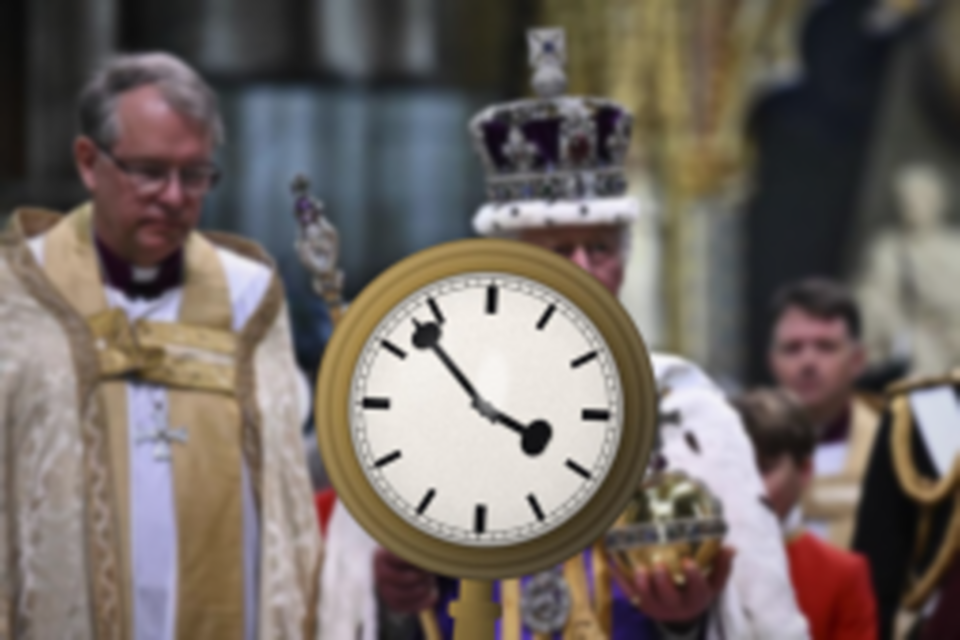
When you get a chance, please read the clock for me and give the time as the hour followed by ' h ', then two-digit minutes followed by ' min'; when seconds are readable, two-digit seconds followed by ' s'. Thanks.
3 h 53 min
